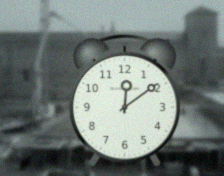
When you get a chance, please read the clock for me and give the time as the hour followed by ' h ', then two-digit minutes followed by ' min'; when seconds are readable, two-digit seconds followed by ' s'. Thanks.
12 h 09 min
